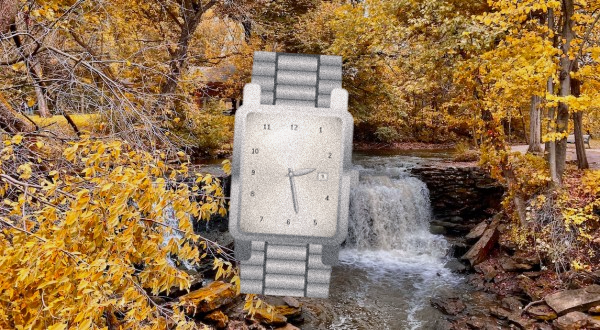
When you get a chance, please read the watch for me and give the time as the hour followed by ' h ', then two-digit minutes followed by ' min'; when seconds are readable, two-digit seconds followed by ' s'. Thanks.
2 h 28 min
